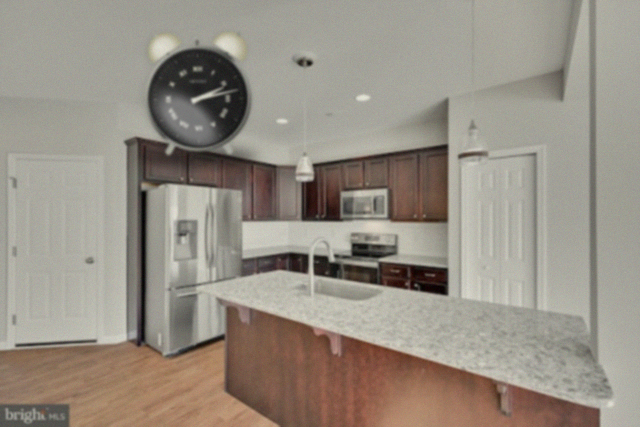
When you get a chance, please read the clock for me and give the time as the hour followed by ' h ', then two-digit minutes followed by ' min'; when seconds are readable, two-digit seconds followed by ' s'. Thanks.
2 h 13 min
